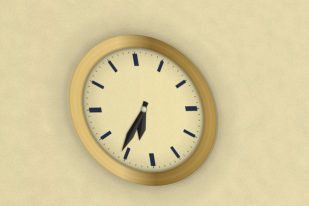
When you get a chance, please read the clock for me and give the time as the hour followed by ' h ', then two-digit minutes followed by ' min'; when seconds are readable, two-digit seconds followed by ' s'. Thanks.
6 h 36 min
